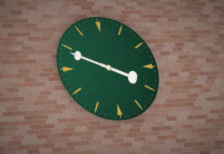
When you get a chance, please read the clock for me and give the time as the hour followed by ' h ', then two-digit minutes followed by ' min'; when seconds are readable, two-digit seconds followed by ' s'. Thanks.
3 h 49 min
